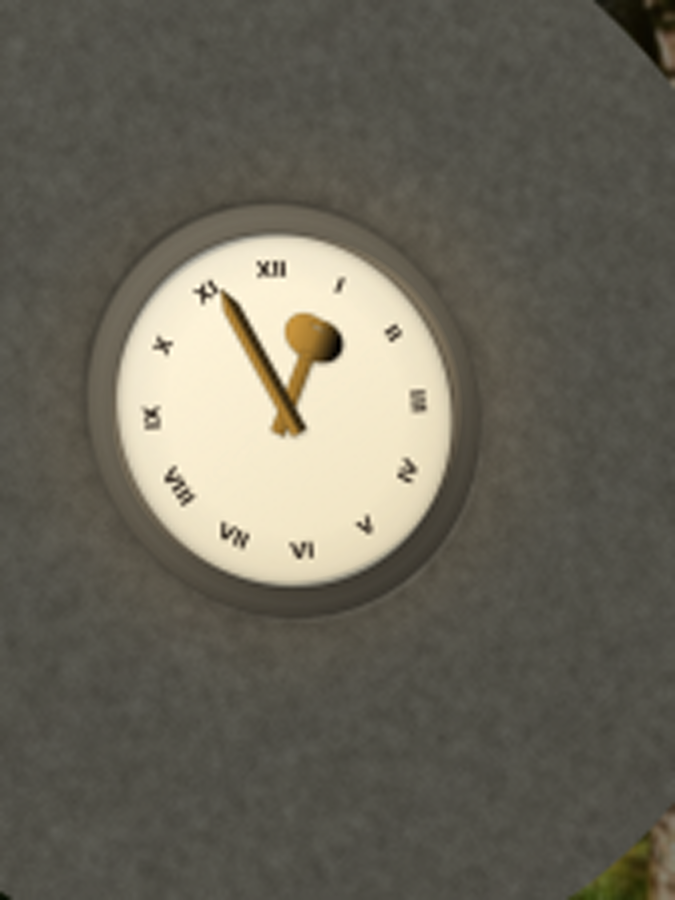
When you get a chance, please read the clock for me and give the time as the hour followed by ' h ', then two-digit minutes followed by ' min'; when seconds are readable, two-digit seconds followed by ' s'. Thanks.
12 h 56 min
